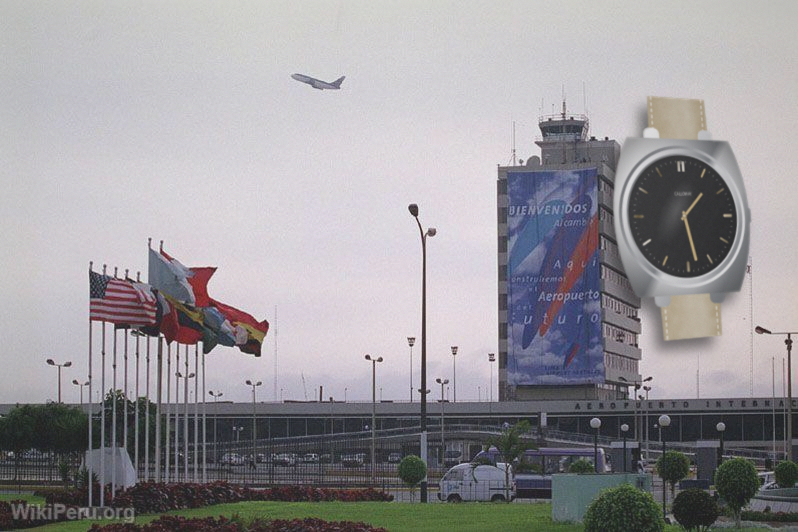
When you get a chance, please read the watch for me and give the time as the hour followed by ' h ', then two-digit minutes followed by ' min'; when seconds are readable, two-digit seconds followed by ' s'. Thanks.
1 h 28 min
